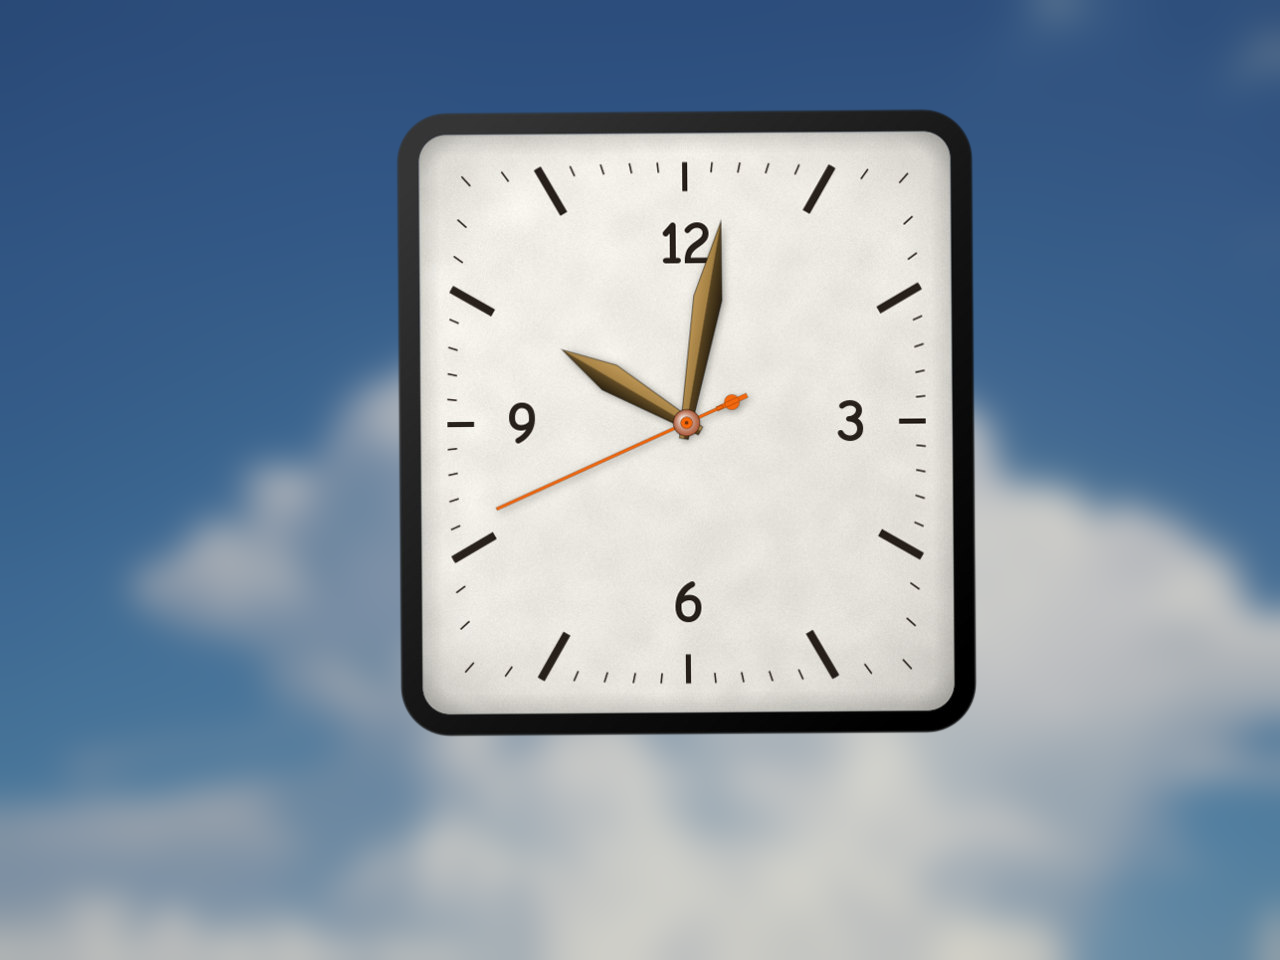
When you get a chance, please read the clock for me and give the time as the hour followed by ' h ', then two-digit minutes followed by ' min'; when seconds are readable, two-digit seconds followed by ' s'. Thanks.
10 h 01 min 41 s
